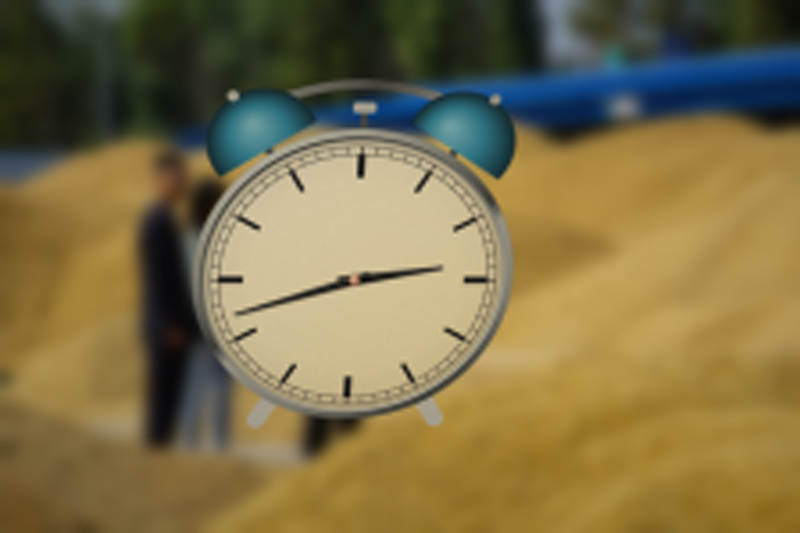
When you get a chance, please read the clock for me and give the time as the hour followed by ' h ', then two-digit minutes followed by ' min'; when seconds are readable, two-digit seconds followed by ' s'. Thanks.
2 h 42 min
